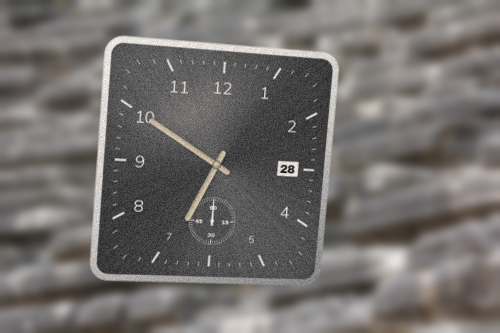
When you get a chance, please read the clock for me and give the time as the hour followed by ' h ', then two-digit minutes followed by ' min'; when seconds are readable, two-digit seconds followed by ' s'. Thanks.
6 h 50 min
